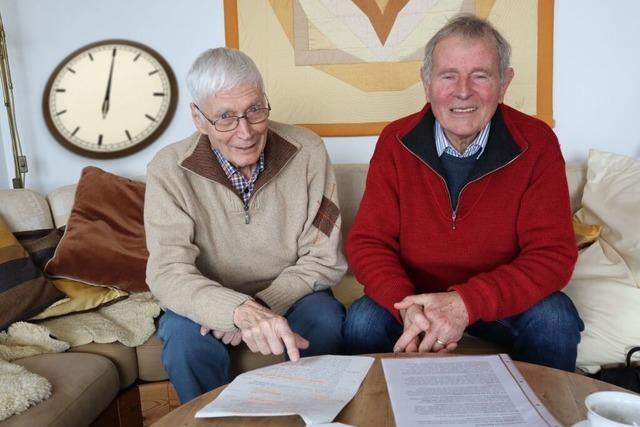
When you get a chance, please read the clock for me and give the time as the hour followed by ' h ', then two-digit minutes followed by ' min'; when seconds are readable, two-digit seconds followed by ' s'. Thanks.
6 h 00 min
